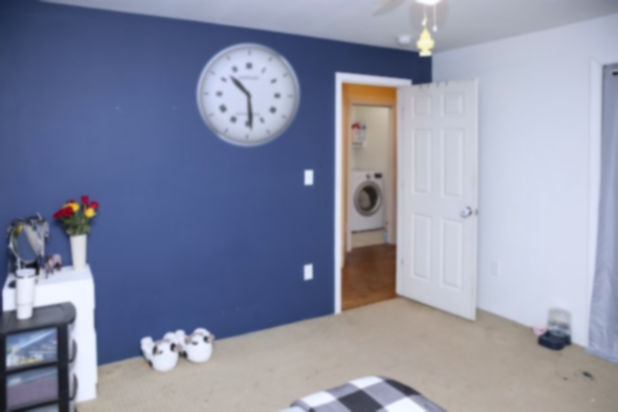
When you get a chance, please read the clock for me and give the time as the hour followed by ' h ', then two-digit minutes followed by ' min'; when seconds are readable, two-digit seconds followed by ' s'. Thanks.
10 h 29 min
